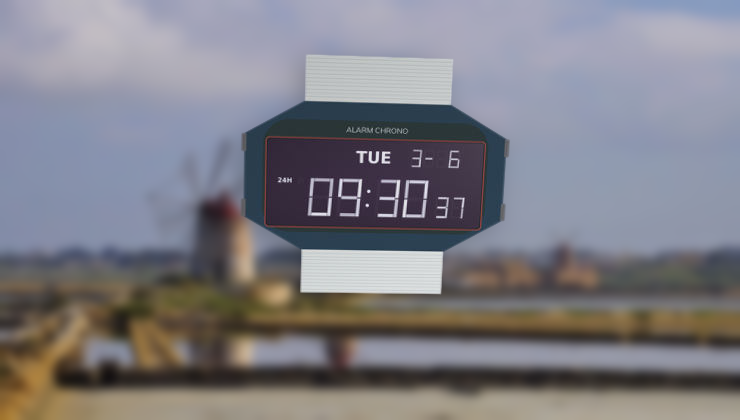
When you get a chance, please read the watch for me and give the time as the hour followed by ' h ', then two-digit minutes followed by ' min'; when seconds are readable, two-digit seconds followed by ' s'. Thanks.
9 h 30 min 37 s
